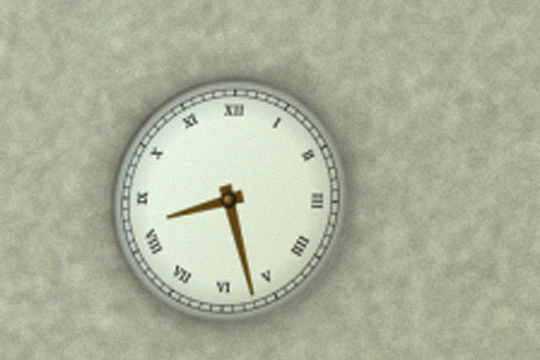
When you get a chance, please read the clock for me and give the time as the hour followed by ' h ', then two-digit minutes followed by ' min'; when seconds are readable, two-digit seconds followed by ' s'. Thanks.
8 h 27 min
